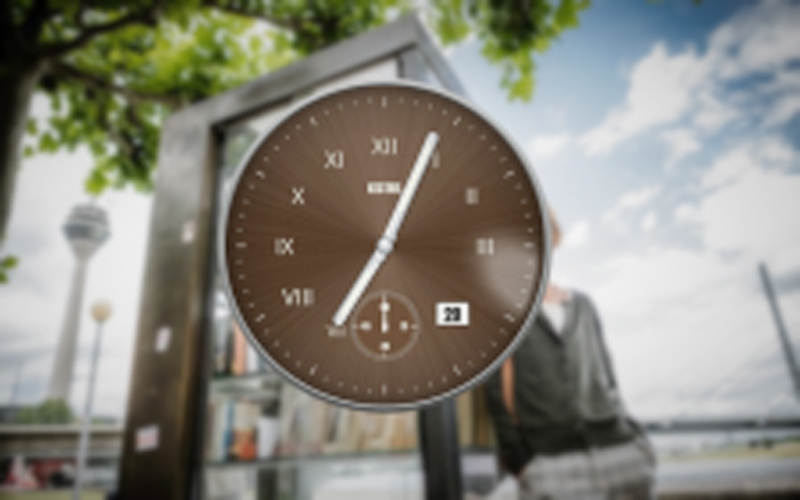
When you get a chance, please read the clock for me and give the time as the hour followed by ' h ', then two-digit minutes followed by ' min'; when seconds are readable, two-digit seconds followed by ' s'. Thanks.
7 h 04 min
